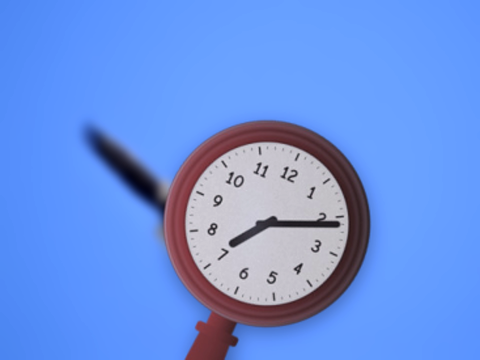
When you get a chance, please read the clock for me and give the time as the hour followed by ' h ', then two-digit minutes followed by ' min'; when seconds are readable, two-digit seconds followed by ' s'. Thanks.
7 h 11 min
